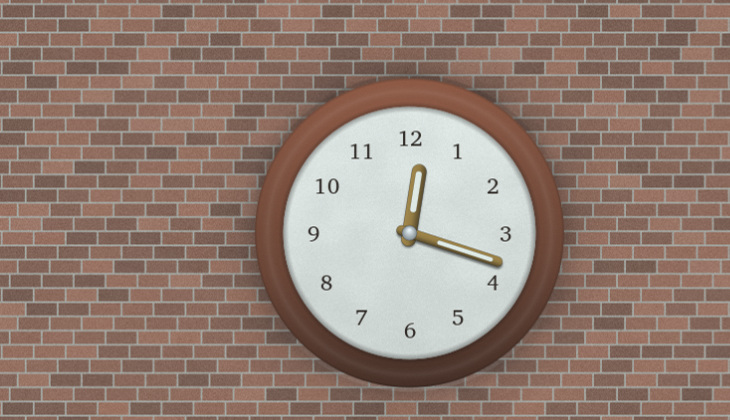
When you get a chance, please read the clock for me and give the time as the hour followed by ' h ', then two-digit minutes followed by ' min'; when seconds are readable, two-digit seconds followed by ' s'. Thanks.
12 h 18 min
